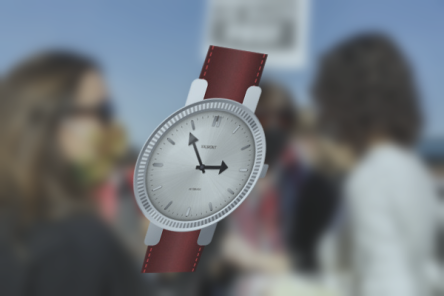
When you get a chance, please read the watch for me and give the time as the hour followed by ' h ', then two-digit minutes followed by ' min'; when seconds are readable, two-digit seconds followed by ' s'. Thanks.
2 h 54 min
